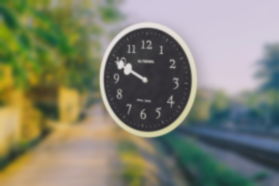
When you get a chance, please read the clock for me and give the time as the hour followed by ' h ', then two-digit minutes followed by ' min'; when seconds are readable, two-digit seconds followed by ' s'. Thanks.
9 h 49 min
